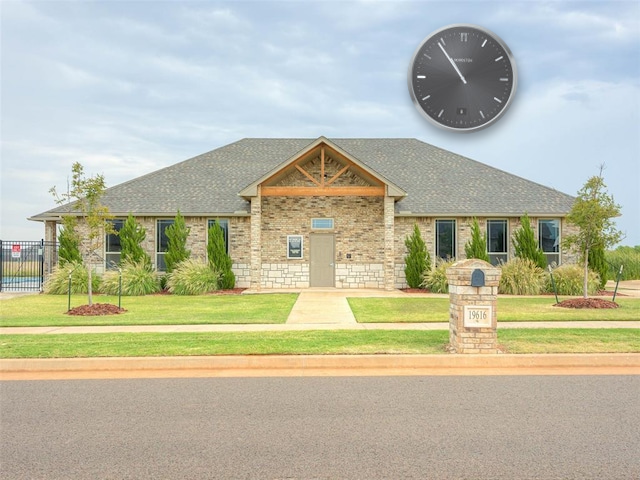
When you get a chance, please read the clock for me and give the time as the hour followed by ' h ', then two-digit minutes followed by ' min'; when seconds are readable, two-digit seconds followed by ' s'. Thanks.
10 h 54 min
